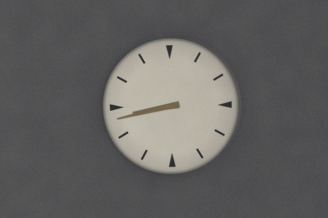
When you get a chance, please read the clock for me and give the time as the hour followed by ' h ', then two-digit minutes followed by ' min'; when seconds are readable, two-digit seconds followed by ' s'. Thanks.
8 h 43 min
